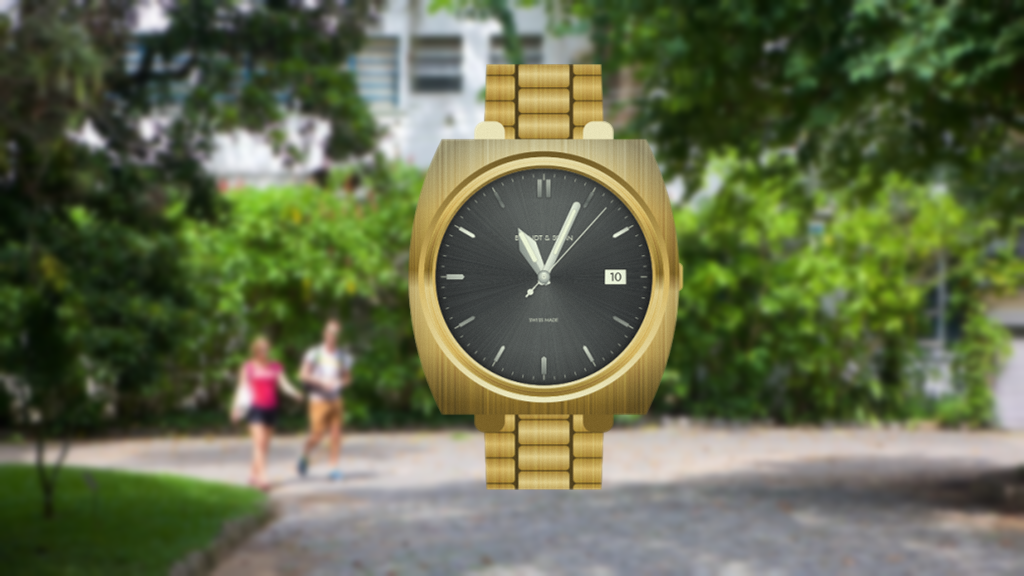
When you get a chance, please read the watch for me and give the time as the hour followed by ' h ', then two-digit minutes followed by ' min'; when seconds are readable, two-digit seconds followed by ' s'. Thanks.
11 h 04 min 07 s
